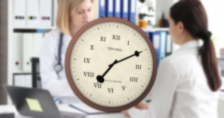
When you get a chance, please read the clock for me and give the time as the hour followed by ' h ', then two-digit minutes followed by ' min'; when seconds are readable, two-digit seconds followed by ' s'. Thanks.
7 h 10 min
